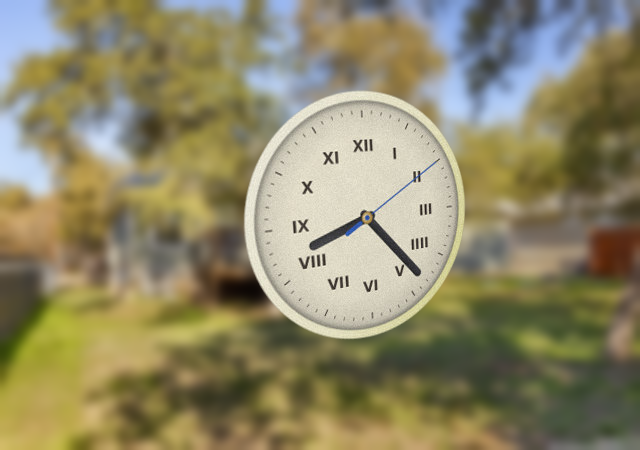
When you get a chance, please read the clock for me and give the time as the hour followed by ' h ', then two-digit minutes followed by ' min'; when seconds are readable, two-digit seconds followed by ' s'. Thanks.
8 h 23 min 10 s
